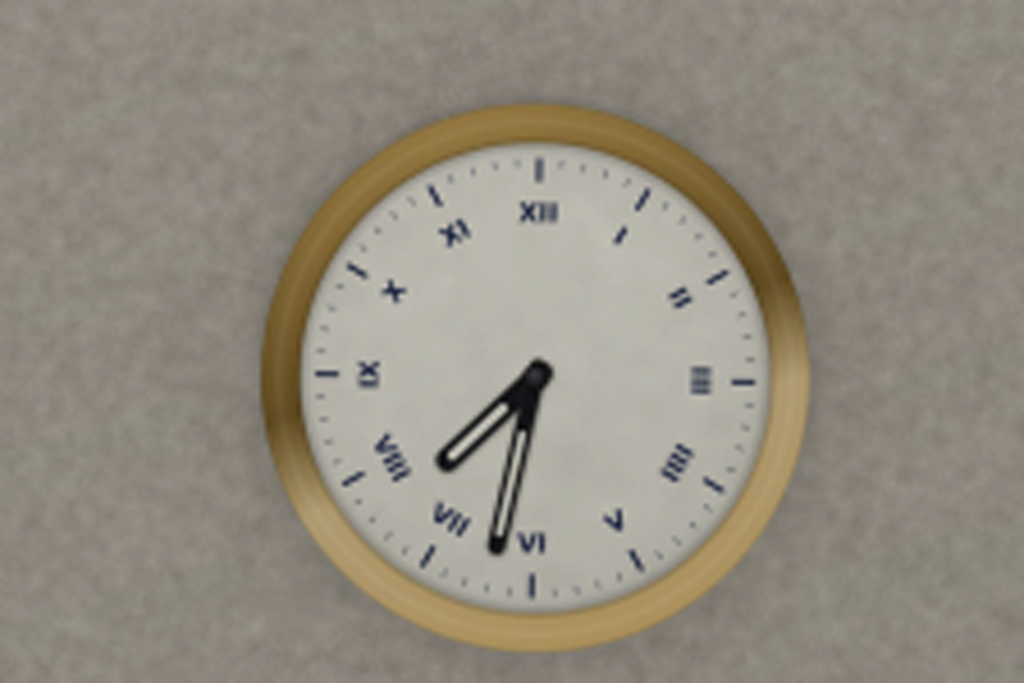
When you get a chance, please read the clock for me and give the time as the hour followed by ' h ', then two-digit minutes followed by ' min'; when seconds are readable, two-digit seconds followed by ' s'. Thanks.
7 h 32 min
